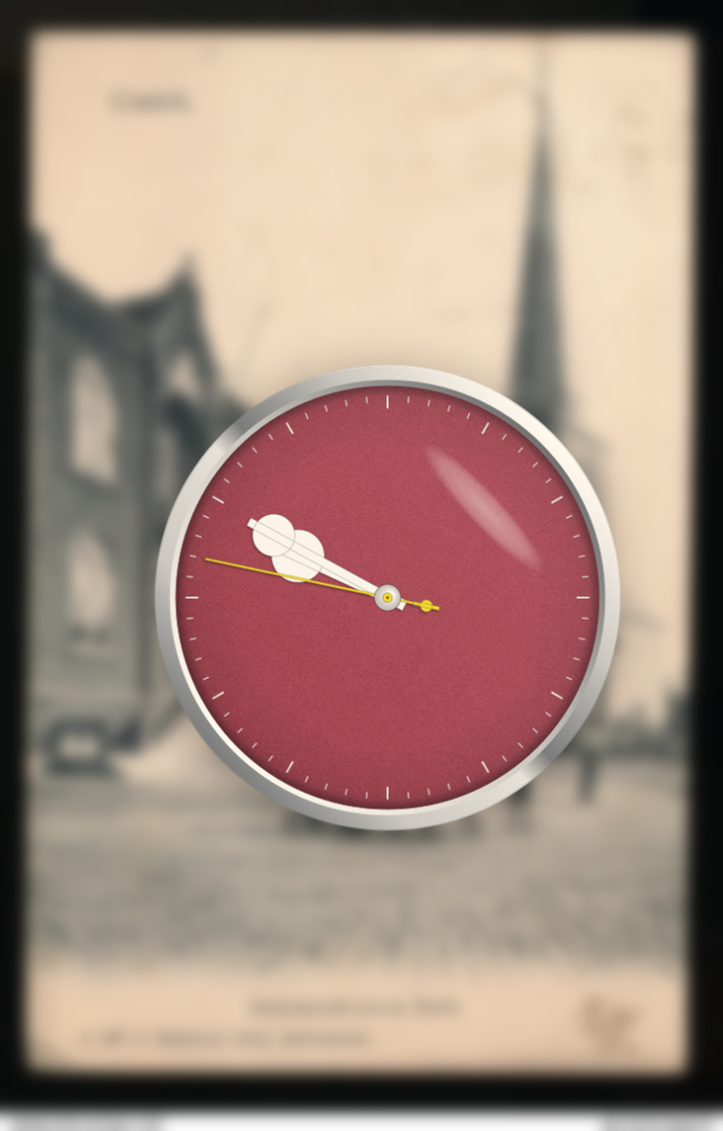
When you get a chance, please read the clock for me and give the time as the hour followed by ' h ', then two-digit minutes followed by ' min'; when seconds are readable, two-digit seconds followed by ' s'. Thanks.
9 h 49 min 47 s
